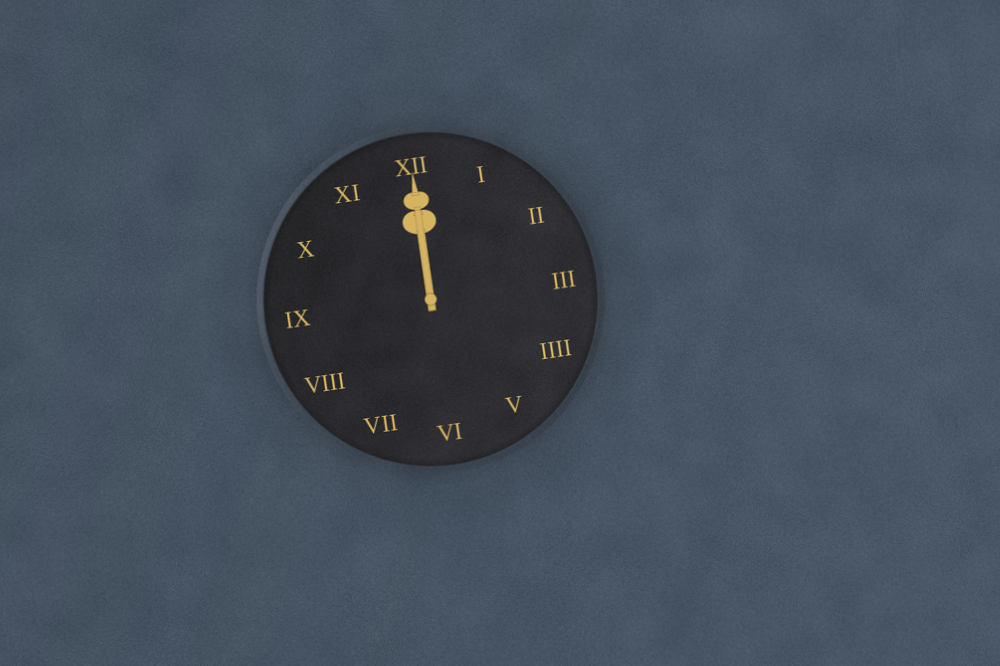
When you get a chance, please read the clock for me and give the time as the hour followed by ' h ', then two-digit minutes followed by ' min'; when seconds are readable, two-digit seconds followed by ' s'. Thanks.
12 h 00 min
